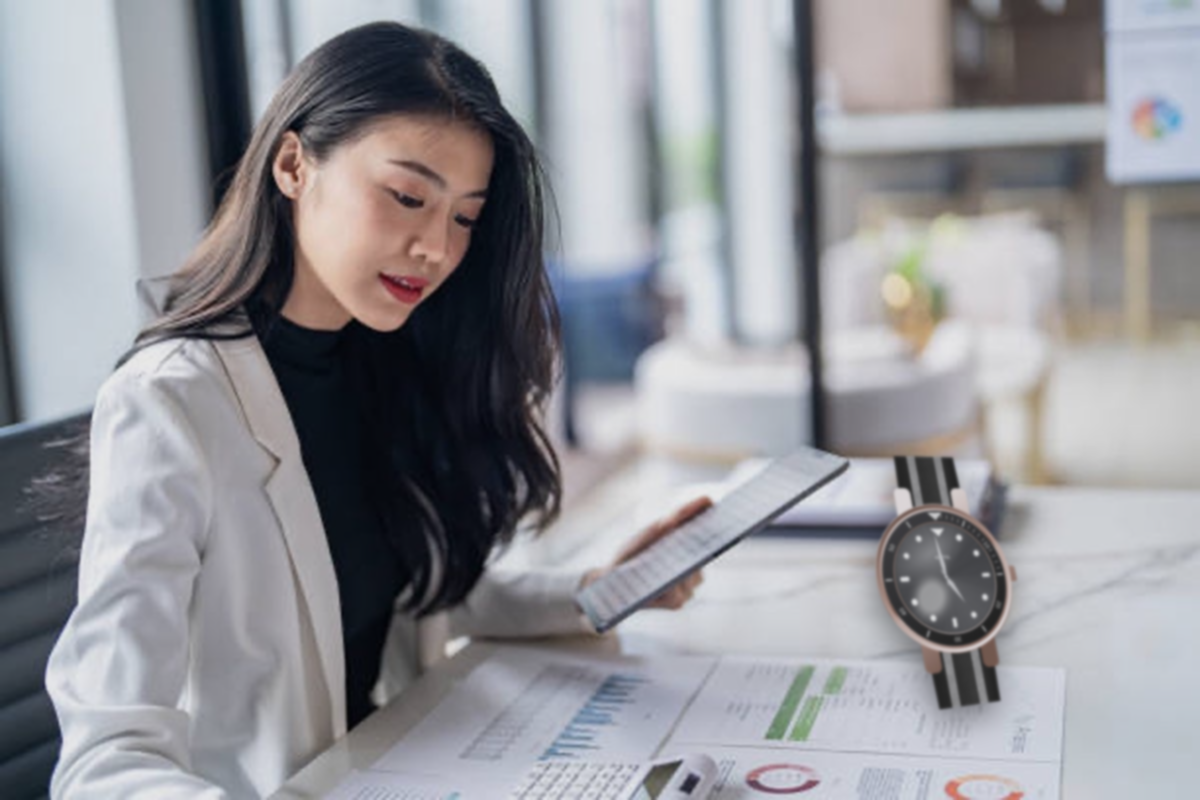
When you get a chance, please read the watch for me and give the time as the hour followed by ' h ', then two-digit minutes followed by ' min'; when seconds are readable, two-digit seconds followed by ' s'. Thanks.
4 h 59 min
